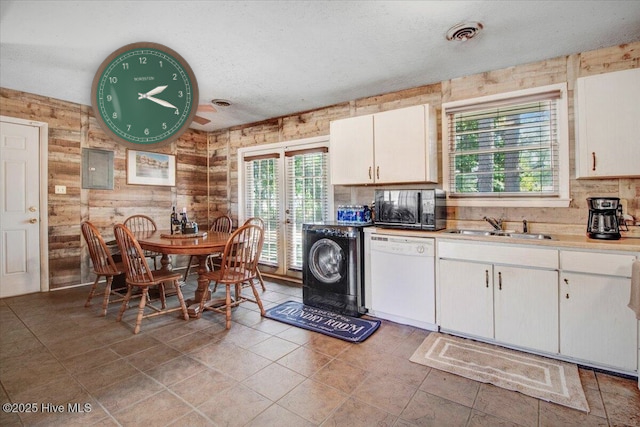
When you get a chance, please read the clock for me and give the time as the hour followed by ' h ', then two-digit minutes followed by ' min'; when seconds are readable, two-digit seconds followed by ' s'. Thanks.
2 h 19 min
